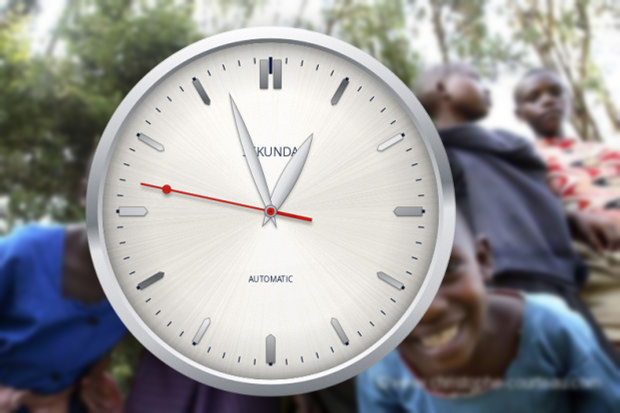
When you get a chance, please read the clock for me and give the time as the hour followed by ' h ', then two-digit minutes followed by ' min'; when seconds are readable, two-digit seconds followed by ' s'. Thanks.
12 h 56 min 47 s
